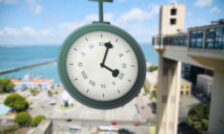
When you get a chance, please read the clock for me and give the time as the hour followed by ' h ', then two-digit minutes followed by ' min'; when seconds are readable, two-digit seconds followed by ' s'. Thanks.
4 h 03 min
